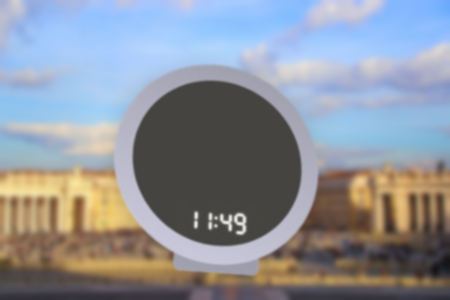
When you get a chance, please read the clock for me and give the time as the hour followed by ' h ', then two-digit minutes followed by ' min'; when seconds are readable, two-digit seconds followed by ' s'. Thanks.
11 h 49 min
